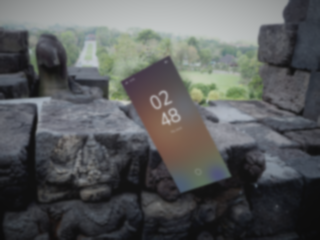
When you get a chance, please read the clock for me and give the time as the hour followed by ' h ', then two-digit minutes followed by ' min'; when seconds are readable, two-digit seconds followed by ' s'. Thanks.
2 h 48 min
